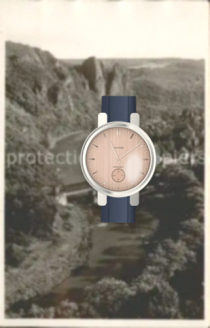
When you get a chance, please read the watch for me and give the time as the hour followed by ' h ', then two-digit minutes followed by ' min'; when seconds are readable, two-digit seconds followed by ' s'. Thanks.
11 h 09 min
